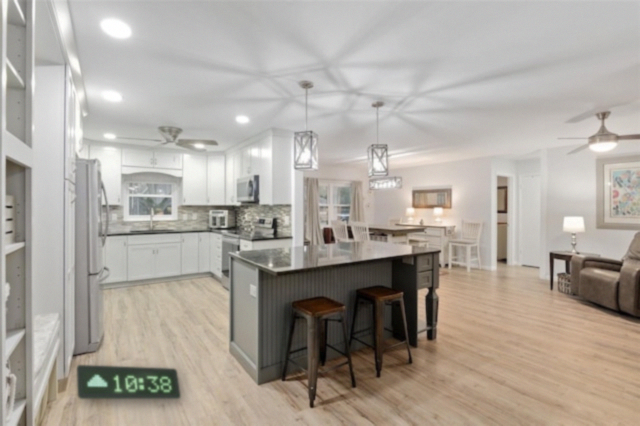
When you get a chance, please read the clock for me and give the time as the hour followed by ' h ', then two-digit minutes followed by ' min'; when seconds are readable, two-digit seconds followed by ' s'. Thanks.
10 h 38 min
